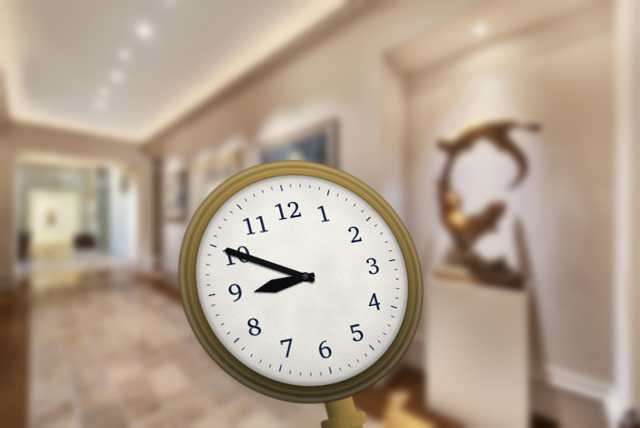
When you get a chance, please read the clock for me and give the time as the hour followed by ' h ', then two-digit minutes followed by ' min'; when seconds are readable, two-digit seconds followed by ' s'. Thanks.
8 h 50 min
